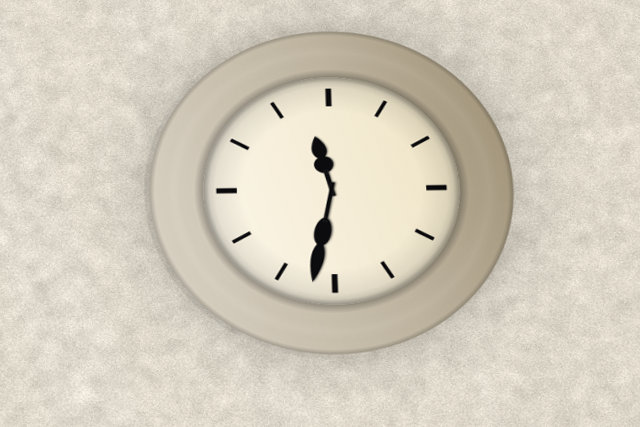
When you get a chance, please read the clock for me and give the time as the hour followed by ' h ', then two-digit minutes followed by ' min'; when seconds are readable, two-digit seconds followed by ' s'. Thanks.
11 h 32 min
